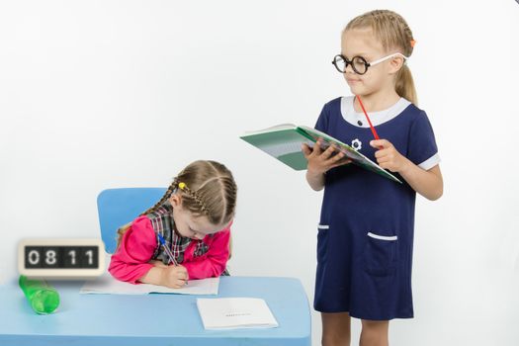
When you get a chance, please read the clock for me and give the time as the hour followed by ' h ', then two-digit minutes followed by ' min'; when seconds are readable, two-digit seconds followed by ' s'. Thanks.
8 h 11 min
